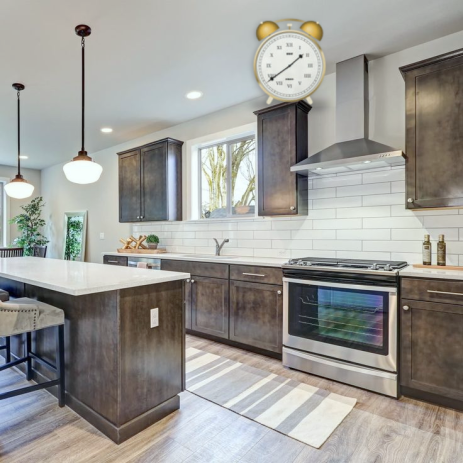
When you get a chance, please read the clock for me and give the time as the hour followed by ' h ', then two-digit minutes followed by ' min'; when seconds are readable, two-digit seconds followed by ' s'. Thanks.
1 h 39 min
